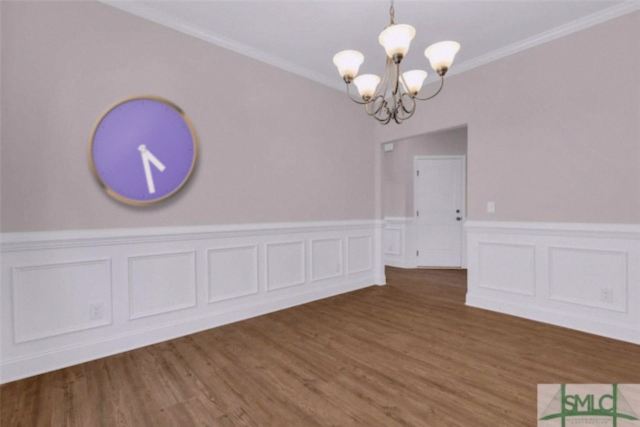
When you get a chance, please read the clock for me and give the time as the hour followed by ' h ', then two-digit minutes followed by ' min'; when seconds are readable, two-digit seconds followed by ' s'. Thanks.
4 h 28 min
